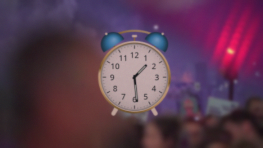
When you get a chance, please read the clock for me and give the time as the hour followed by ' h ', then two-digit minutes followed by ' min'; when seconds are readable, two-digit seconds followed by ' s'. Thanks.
1 h 29 min
